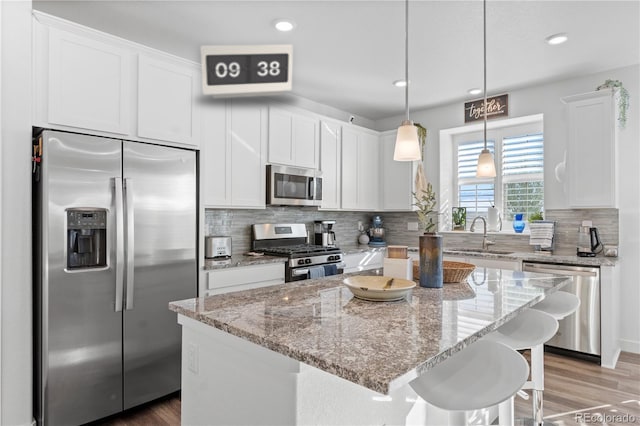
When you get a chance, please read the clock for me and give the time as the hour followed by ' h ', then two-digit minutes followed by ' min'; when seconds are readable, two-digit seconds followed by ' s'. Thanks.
9 h 38 min
